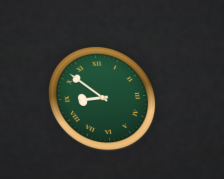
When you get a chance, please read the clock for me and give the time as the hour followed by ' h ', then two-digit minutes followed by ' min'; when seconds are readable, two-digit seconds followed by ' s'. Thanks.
8 h 52 min
